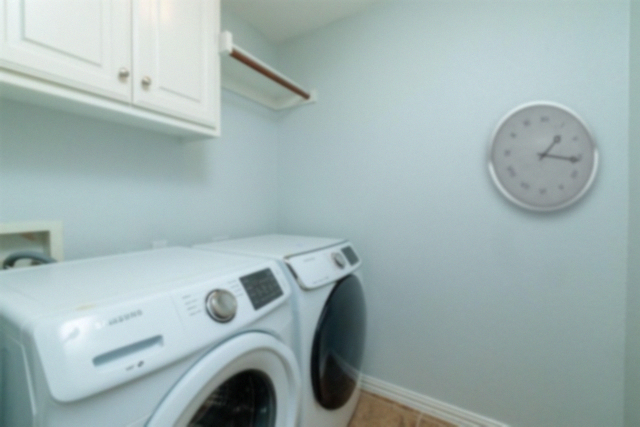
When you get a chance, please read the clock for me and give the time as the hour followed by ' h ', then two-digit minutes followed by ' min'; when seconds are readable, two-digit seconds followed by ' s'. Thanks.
1 h 16 min
